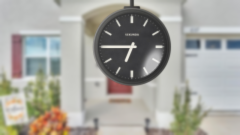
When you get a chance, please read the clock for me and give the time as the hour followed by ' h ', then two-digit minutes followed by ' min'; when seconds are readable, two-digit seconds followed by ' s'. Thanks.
6 h 45 min
